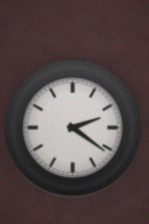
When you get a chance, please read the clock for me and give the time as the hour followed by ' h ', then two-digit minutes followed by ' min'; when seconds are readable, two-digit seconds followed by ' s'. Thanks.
2 h 21 min
